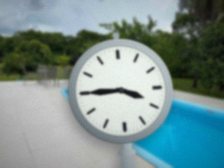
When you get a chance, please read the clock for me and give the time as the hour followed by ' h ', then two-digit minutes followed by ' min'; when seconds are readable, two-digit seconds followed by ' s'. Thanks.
3 h 45 min
